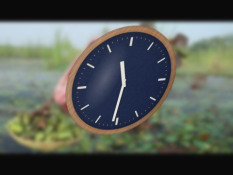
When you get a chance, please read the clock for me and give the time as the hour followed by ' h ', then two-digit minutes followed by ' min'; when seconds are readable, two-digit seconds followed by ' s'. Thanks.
11 h 31 min
